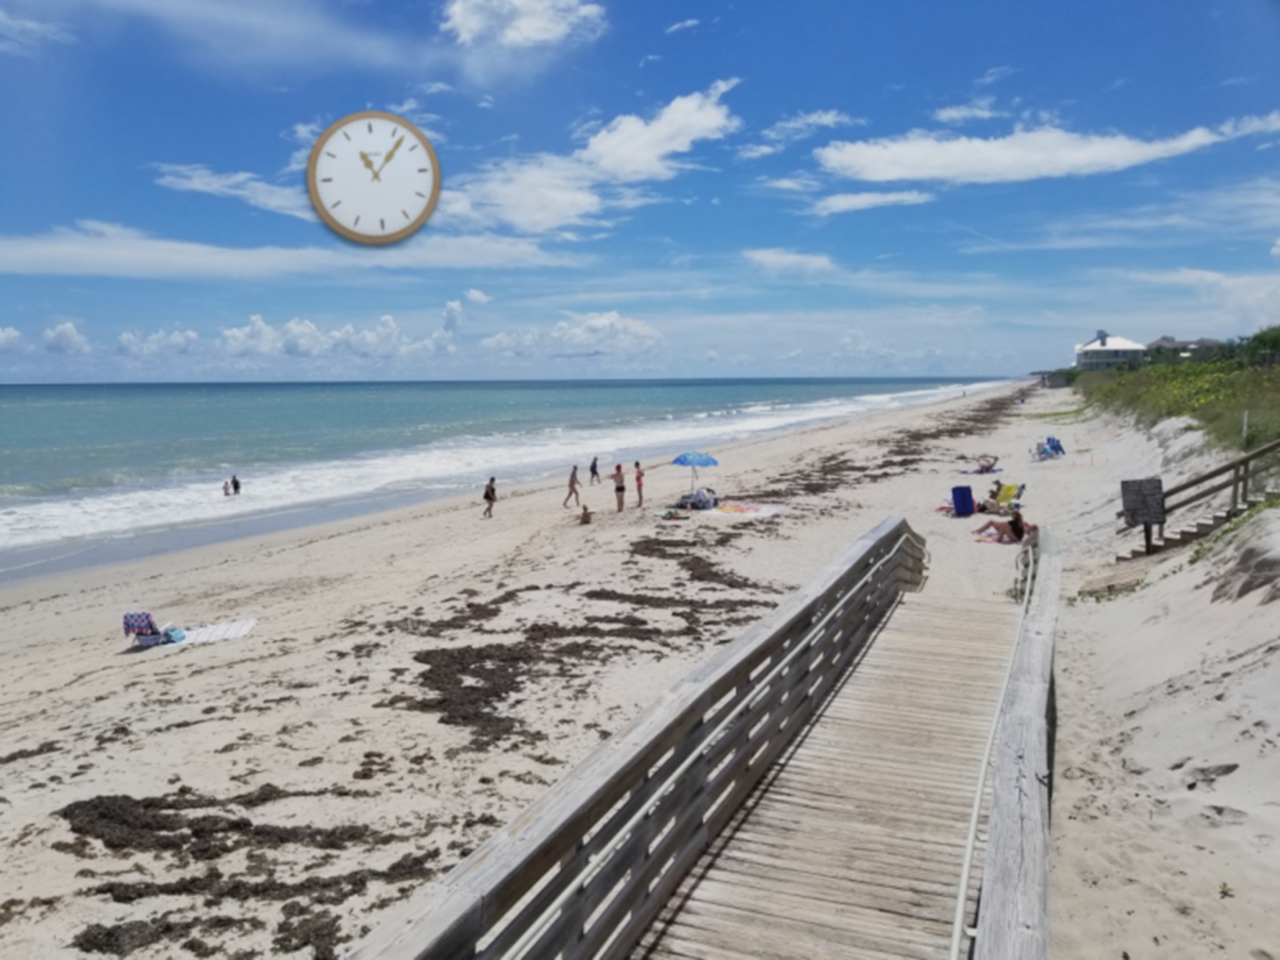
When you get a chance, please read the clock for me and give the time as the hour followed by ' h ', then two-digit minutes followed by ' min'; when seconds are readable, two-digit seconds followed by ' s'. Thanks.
11 h 07 min
